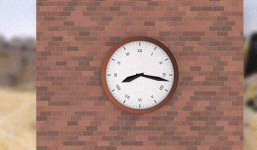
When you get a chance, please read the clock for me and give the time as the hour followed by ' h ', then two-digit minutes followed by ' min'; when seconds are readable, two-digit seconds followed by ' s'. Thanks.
8 h 17 min
